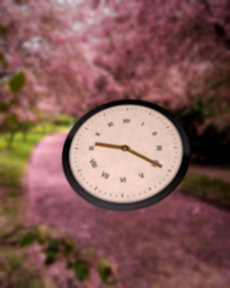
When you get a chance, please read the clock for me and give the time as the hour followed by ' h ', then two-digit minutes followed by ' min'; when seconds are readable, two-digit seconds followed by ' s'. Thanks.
9 h 20 min
